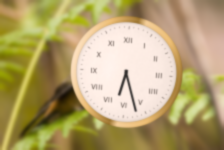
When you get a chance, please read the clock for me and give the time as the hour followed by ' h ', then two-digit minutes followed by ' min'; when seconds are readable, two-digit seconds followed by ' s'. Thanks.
6 h 27 min
